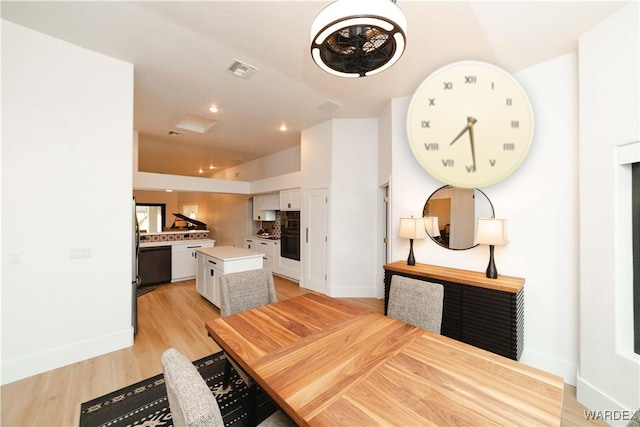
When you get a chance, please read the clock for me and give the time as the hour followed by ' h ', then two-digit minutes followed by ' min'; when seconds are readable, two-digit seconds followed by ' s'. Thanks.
7 h 29 min
